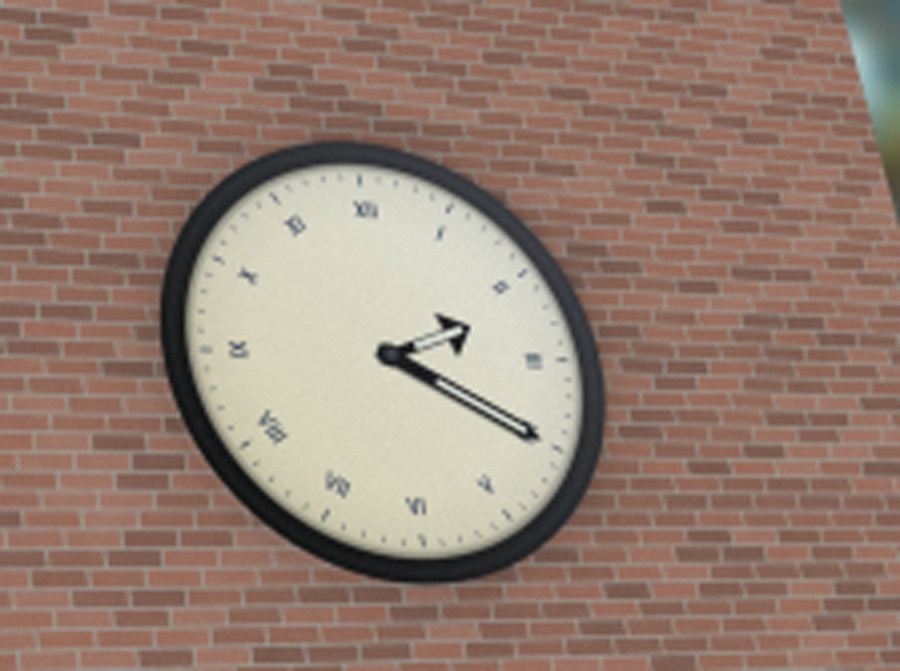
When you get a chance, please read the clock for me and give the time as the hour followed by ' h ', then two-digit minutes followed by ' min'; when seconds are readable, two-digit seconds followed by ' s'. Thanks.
2 h 20 min
